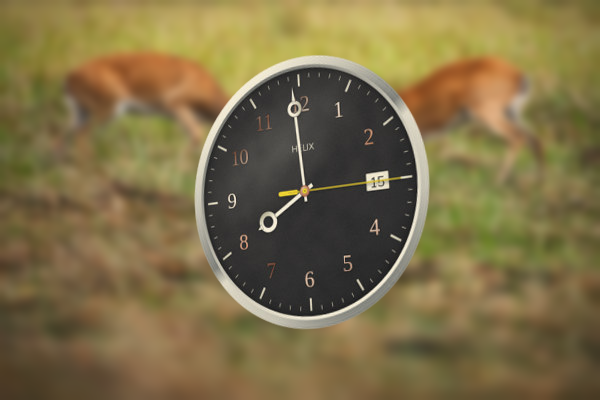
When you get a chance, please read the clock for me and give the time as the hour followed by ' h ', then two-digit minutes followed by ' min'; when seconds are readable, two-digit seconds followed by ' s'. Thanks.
7 h 59 min 15 s
